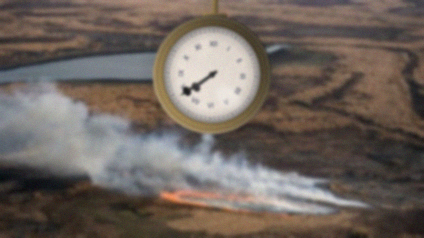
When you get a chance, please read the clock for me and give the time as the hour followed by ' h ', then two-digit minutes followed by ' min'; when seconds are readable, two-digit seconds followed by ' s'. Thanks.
7 h 39 min
